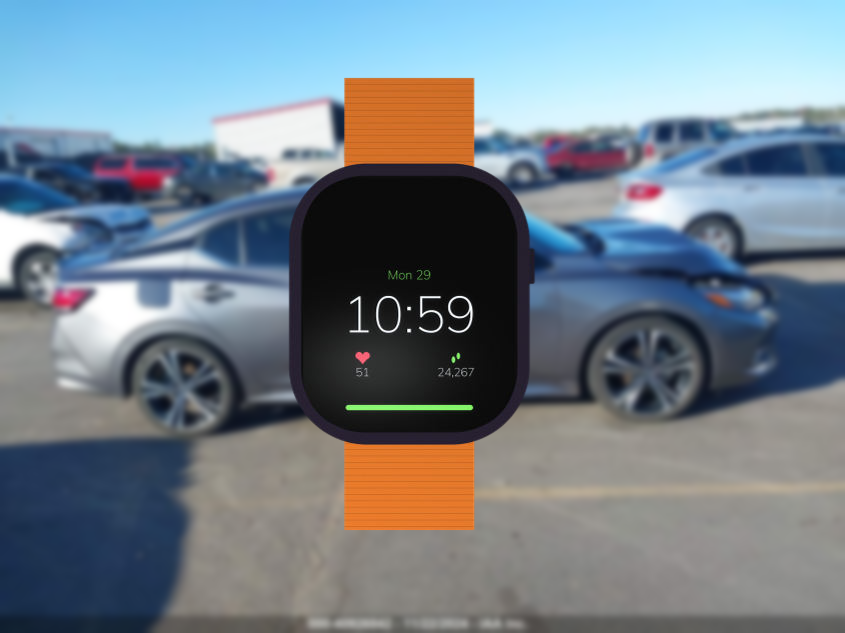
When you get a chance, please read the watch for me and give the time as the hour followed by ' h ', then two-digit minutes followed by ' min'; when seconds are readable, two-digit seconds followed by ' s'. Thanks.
10 h 59 min
